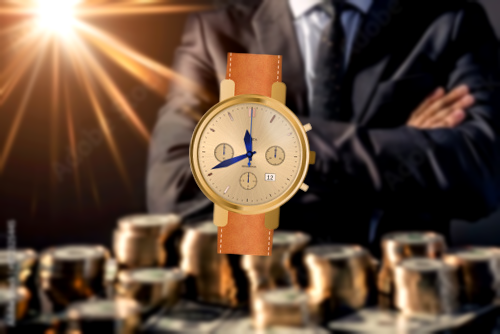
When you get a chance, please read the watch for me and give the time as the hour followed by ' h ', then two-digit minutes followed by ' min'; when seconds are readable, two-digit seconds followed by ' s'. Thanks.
11 h 41 min
